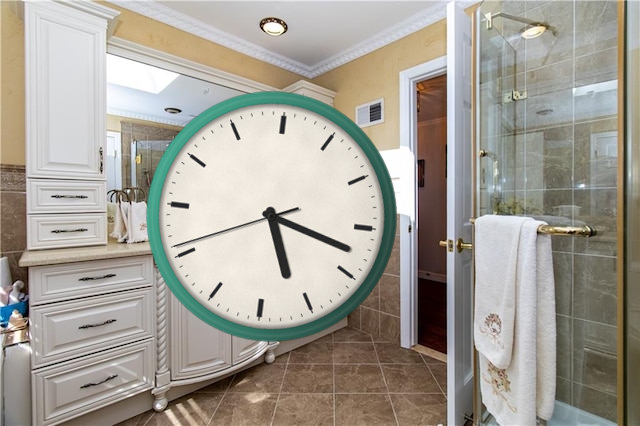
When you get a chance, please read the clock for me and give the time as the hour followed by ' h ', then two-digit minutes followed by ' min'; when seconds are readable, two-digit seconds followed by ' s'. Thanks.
5 h 17 min 41 s
